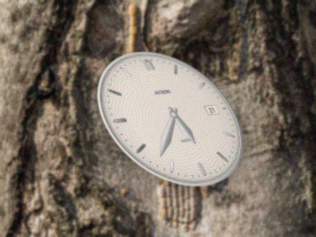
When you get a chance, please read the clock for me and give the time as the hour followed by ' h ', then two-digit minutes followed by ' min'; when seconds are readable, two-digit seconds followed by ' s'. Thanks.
5 h 37 min
